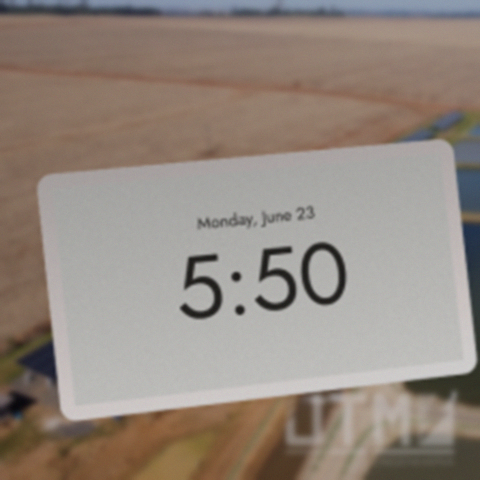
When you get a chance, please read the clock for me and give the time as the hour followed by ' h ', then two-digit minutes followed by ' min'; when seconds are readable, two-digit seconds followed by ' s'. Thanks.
5 h 50 min
